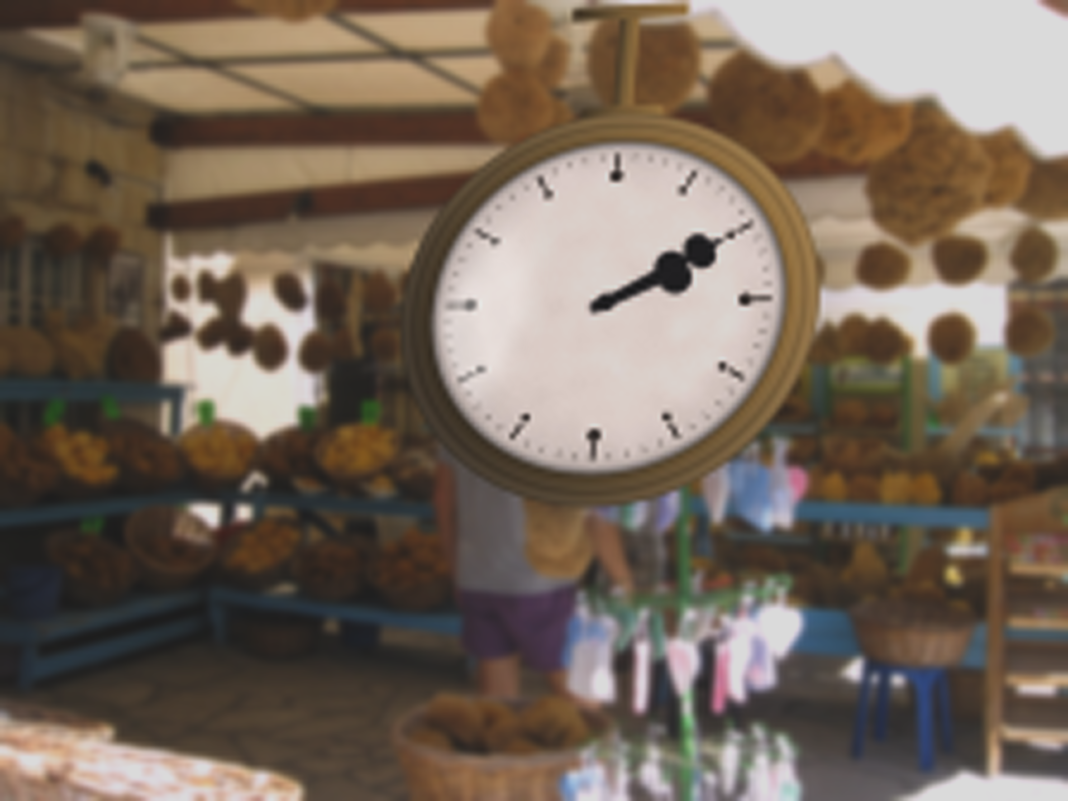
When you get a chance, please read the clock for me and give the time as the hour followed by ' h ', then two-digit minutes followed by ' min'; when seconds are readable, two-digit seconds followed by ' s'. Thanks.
2 h 10 min
